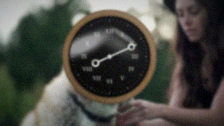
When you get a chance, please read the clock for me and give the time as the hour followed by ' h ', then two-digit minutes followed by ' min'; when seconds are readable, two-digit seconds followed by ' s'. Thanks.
8 h 11 min
